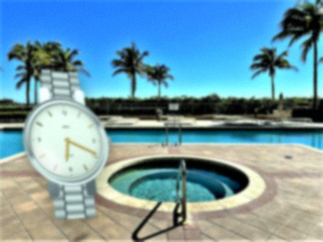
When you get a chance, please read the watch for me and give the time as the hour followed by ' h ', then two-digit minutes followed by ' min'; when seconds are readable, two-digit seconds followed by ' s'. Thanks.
6 h 19 min
